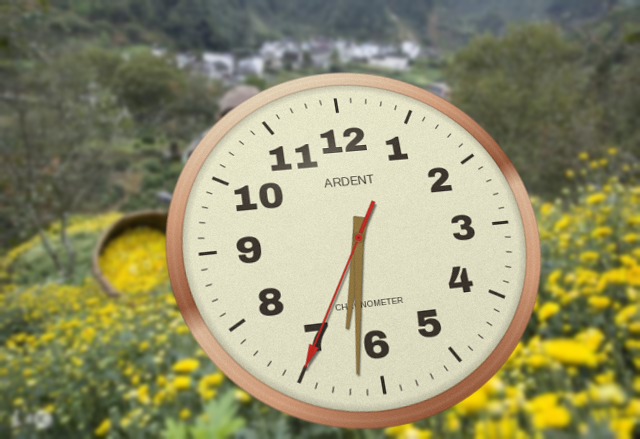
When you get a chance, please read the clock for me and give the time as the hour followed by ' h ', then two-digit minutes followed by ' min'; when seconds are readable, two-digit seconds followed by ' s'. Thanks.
6 h 31 min 35 s
